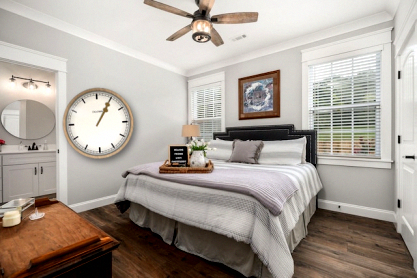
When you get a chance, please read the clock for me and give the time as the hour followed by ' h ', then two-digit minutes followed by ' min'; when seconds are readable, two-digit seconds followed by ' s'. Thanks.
1 h 05 min
